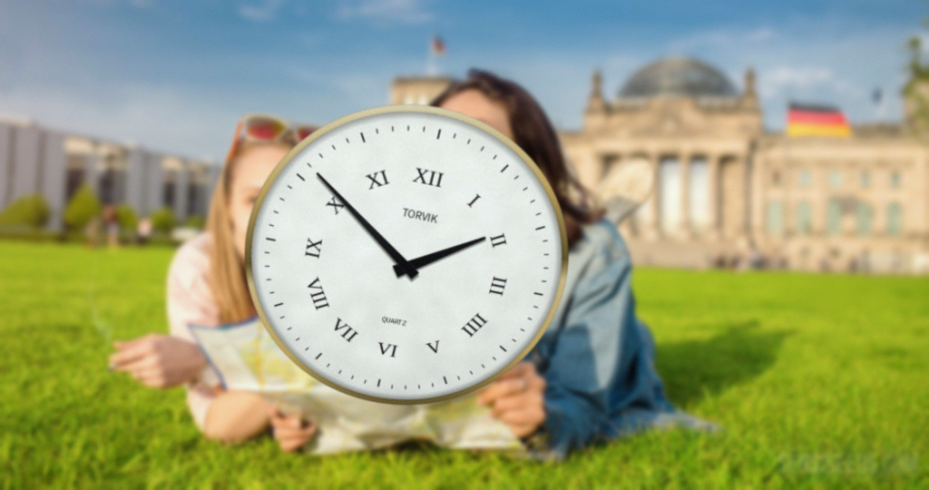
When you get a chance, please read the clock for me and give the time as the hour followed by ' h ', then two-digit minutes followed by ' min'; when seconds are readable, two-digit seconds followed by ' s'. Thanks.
1 h 51 min
